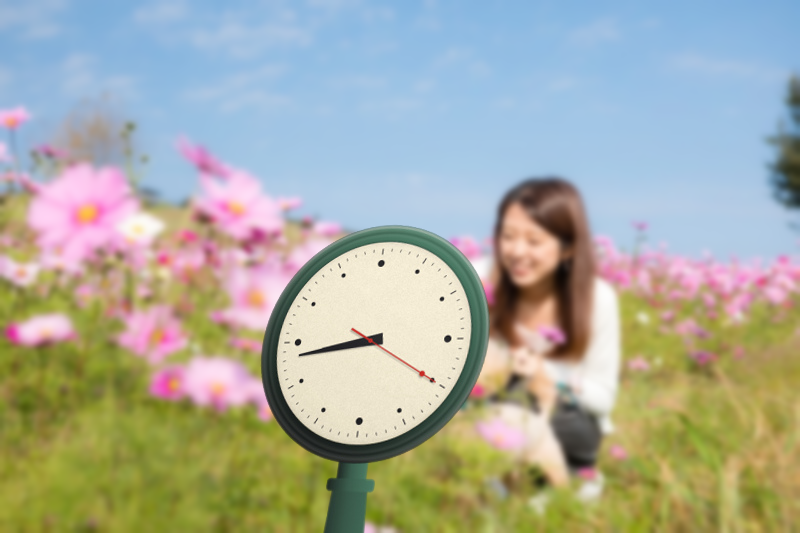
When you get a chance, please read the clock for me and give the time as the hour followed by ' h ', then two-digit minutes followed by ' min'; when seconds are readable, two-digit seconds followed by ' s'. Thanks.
8 h 43 min 20 s
